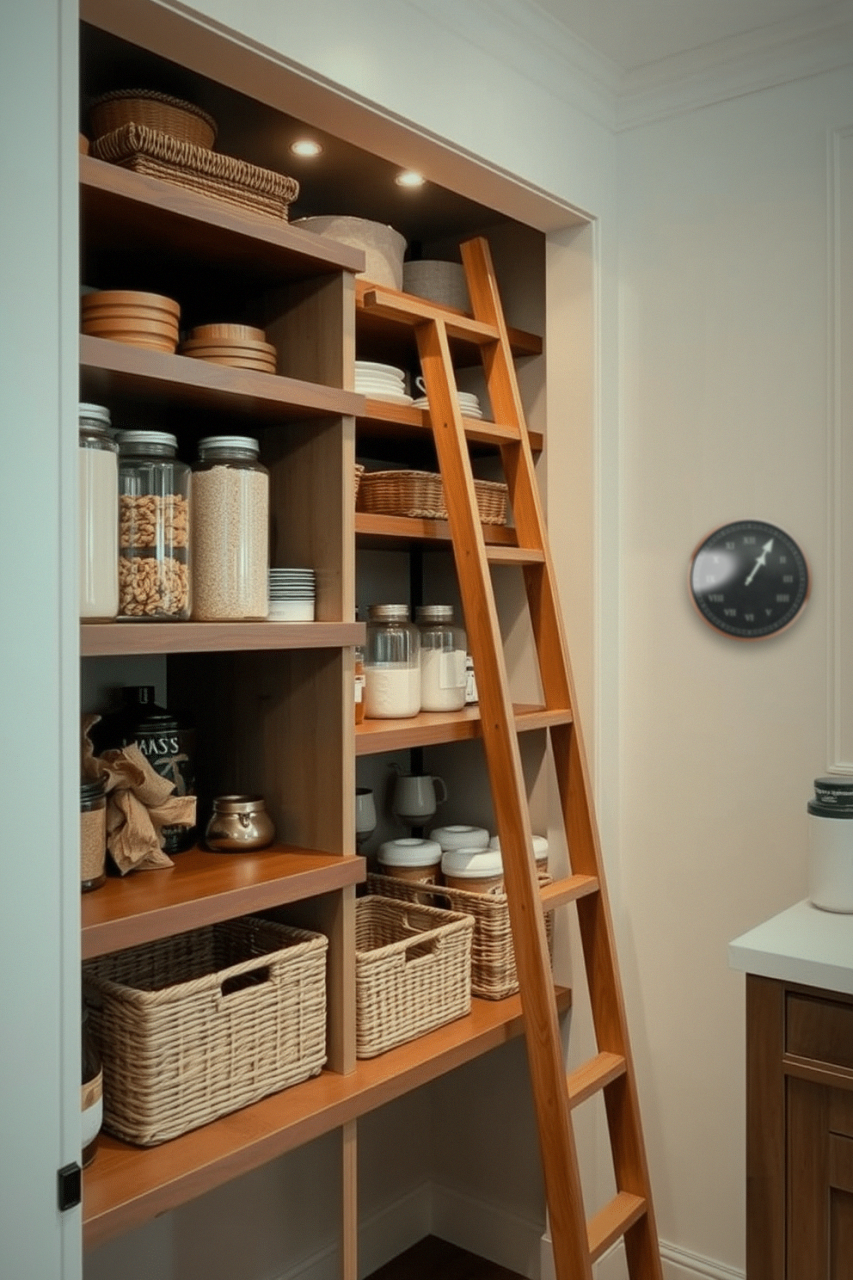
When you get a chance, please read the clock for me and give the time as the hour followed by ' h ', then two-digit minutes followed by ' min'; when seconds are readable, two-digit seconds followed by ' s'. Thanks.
1 h 05 min
